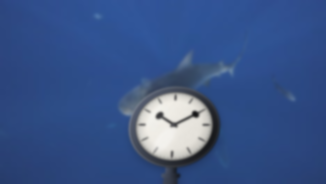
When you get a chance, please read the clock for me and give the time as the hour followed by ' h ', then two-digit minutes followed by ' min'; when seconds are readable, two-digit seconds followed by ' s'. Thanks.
10 h 10 min
